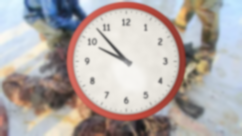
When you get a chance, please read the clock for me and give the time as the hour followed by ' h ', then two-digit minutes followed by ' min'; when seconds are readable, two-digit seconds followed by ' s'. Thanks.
9 h 53 min
